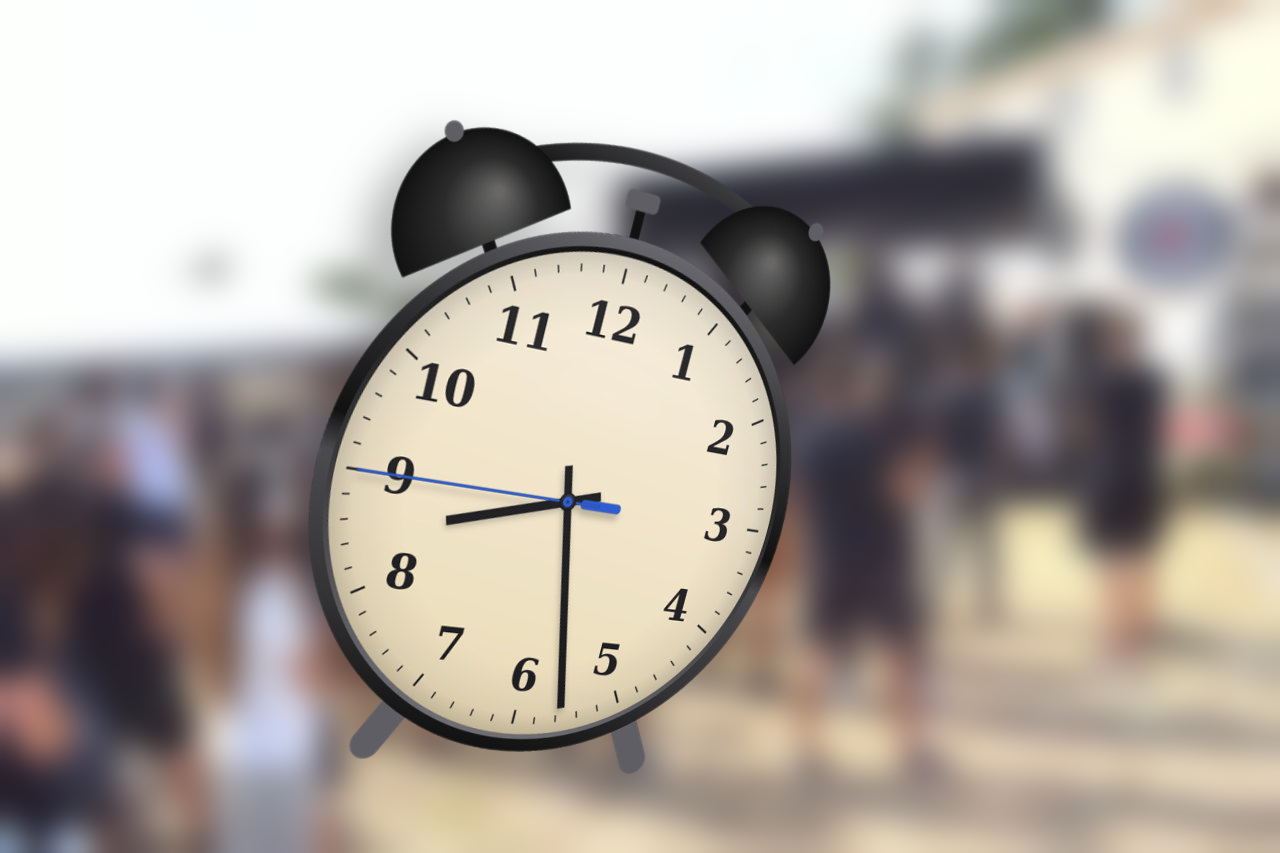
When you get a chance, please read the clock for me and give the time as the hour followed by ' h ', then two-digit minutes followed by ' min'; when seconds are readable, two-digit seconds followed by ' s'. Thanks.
8 h 27 min 45 s
